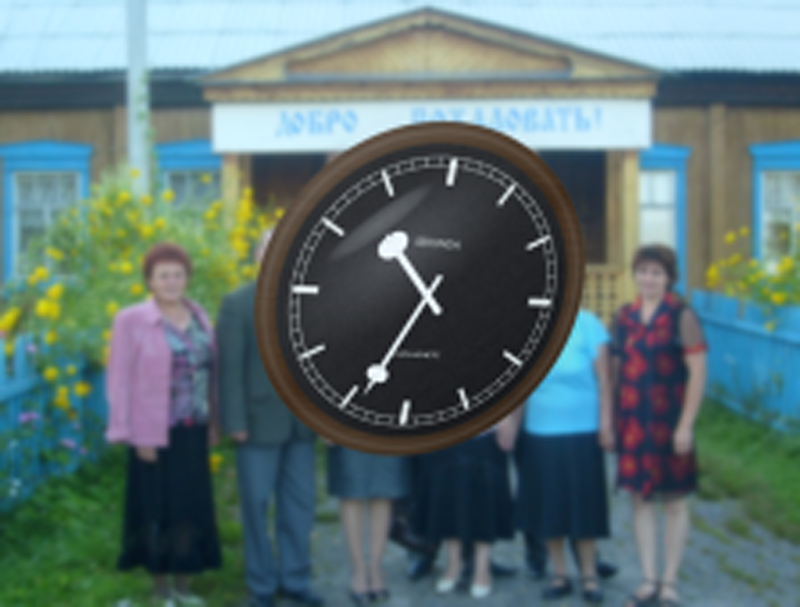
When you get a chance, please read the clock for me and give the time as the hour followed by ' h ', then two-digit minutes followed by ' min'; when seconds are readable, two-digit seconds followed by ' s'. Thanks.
10 h 34 min
